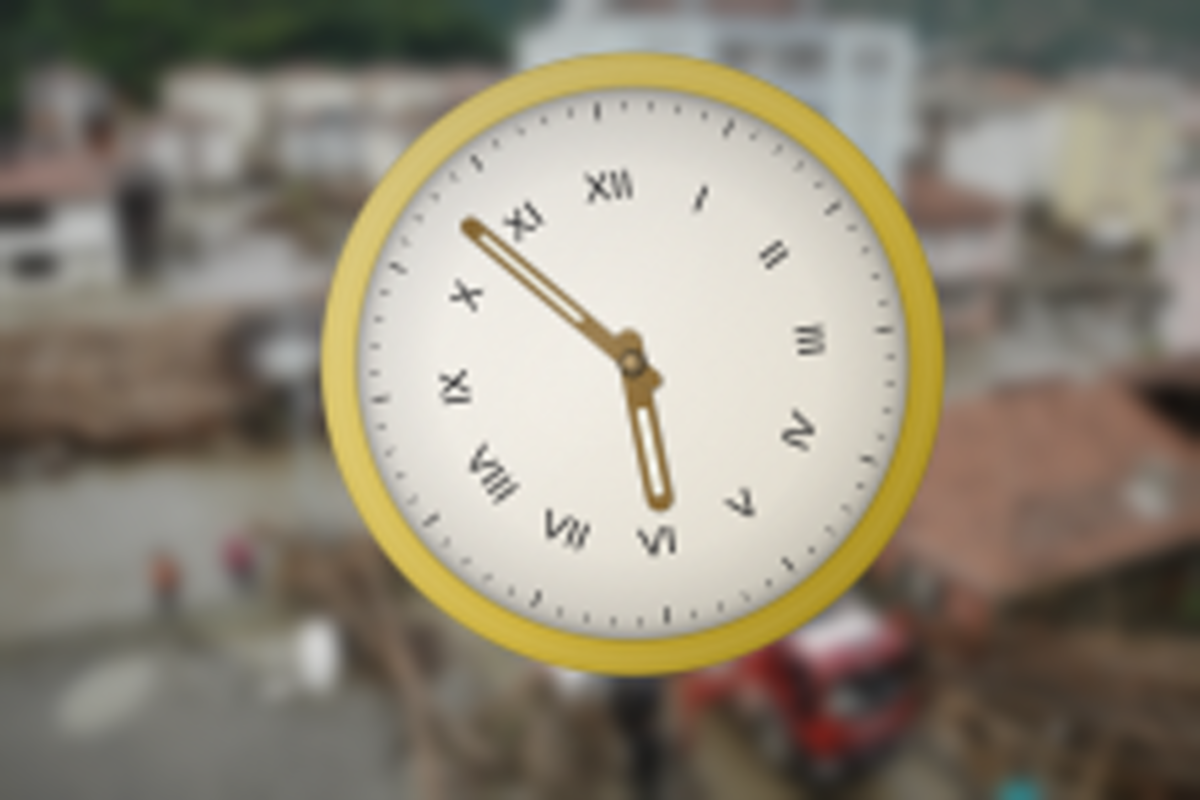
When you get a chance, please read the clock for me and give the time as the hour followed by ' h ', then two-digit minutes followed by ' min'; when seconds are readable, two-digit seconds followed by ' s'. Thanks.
5 h 53 min
